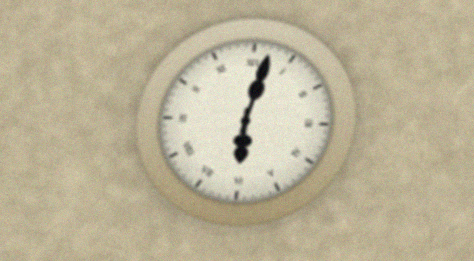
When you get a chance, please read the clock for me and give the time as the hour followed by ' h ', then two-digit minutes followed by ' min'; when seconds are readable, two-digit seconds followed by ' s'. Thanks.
6 h 02 min
